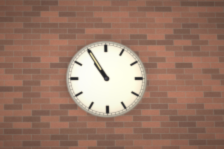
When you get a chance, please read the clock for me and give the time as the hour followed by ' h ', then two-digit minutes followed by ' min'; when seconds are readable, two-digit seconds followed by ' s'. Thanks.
10 h 55 min
